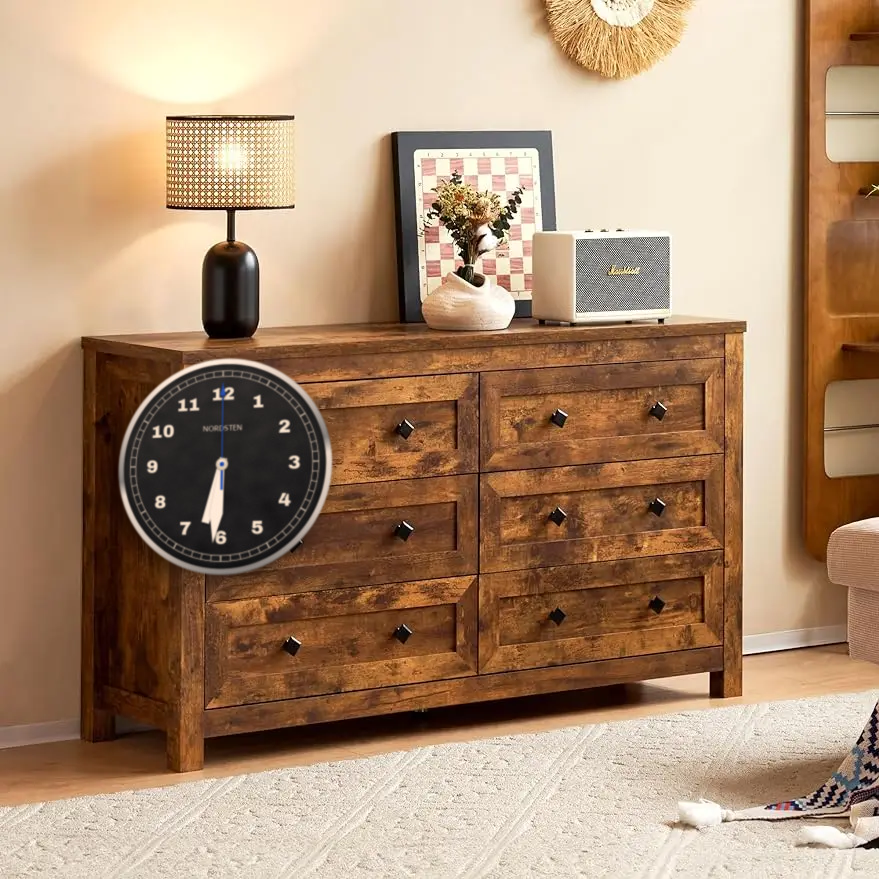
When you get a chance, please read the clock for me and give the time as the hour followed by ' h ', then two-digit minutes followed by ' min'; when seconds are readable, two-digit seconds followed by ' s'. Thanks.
6 h 31 min 00 s
